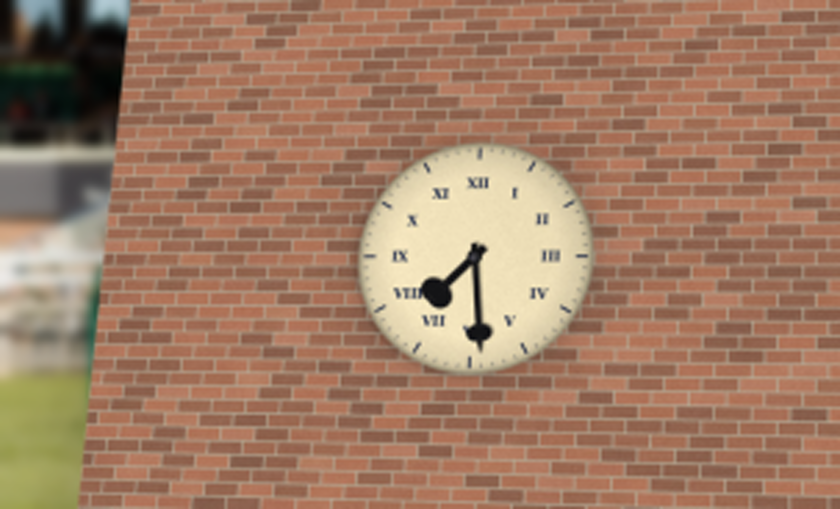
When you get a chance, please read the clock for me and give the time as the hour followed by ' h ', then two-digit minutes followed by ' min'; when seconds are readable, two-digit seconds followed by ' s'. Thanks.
7 h 29 min
